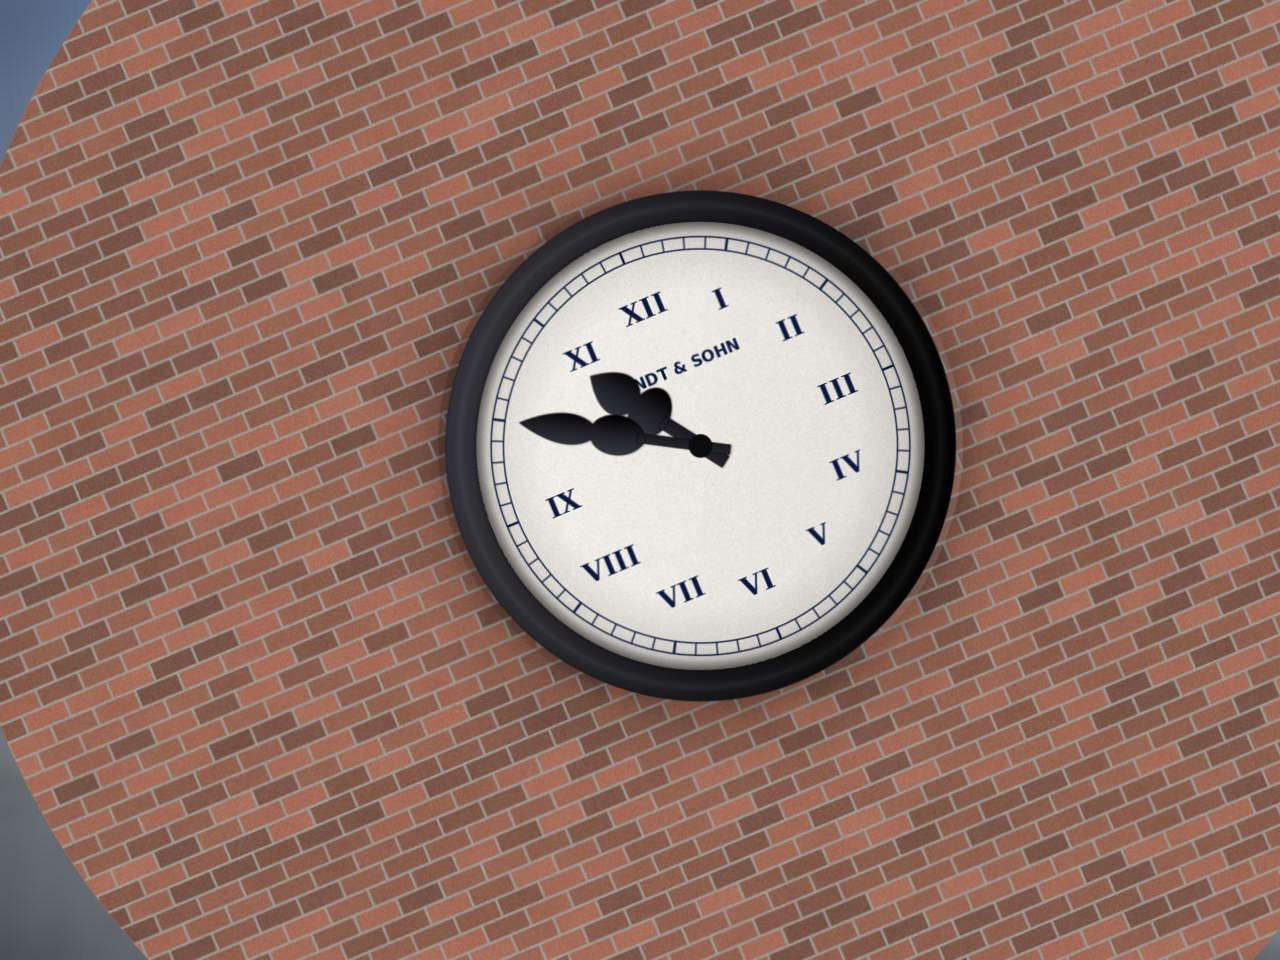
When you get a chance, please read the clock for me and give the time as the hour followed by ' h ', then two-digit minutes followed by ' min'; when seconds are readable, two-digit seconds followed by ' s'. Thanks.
10 h 50 min
